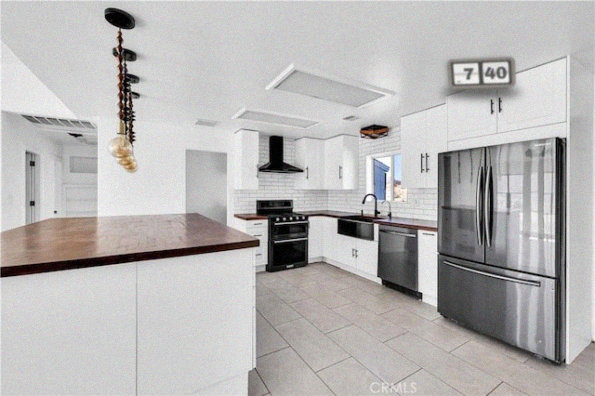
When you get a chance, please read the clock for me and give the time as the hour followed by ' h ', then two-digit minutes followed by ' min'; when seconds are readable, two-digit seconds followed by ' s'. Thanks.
7 h 40 min
